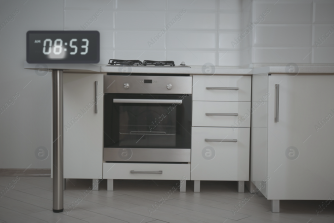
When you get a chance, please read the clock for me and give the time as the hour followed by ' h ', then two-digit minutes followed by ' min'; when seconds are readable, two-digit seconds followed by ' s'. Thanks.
8 h 53 min
